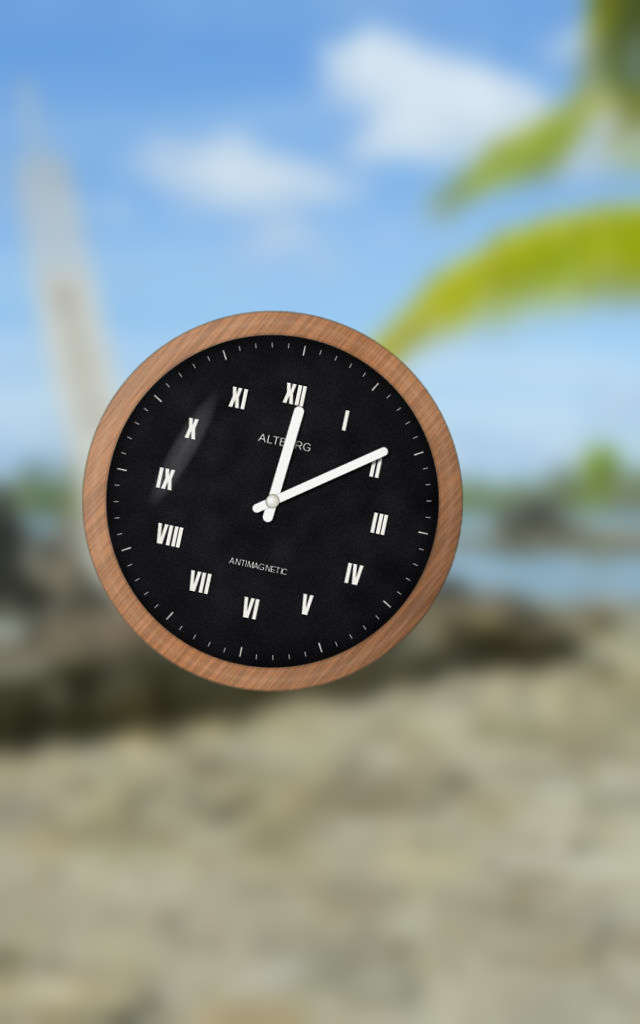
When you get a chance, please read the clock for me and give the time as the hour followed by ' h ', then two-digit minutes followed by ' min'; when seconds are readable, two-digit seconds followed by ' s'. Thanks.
12 h 09 min
